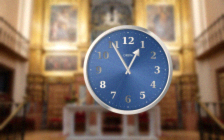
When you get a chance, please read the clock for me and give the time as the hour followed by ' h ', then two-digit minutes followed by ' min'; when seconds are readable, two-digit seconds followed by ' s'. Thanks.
12 h 55 min
